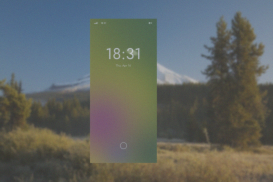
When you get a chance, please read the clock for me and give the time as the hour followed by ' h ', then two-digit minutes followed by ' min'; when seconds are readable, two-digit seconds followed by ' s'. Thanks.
18 h 31 min
